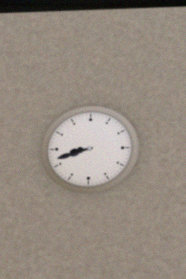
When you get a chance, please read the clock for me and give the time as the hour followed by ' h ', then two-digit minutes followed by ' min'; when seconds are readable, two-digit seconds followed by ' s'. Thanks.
8 h 42 min
